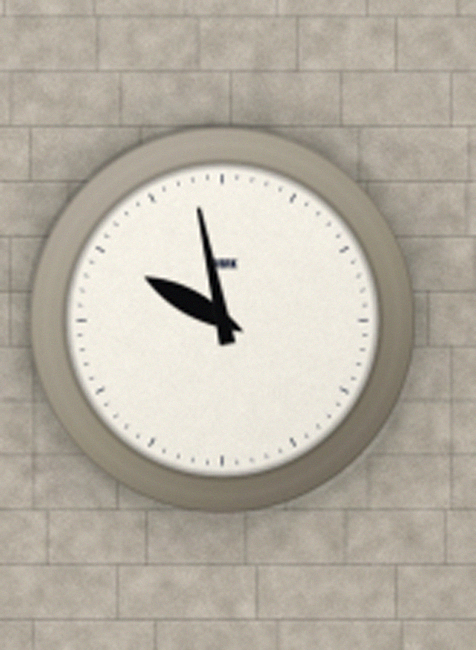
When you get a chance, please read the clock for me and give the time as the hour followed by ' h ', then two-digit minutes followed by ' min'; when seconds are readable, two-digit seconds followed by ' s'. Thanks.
9 h 58 min
